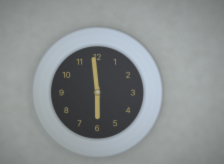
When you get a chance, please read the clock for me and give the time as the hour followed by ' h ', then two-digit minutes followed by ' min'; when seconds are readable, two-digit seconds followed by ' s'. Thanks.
5 h 59 min
